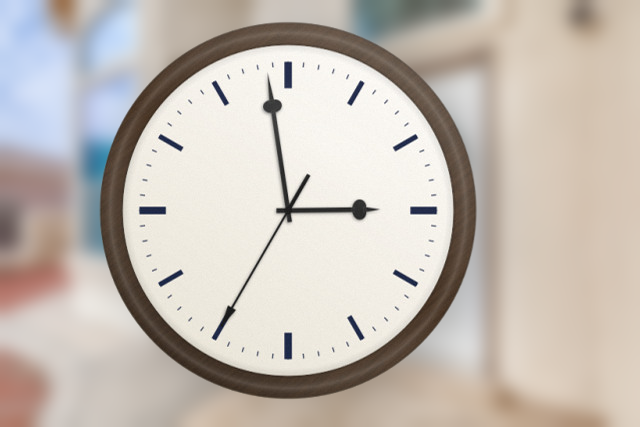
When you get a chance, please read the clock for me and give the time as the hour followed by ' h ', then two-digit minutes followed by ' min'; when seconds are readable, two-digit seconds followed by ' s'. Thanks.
2 h 58 min 35 s
